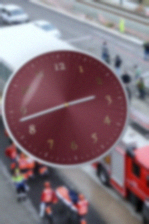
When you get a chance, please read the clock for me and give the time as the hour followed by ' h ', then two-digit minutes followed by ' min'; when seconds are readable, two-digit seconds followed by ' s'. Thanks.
2 h 43 min
